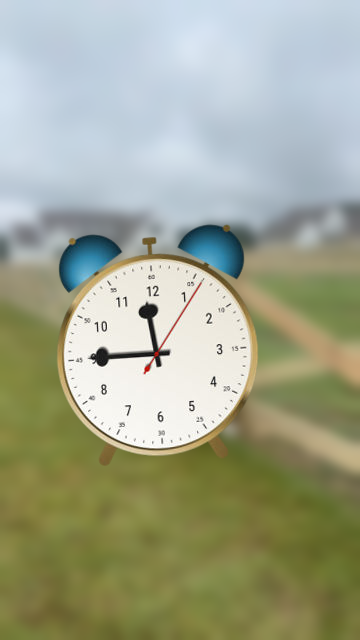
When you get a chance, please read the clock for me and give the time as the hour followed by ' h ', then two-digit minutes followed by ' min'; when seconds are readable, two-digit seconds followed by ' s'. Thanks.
11 h 45 min 06 s
